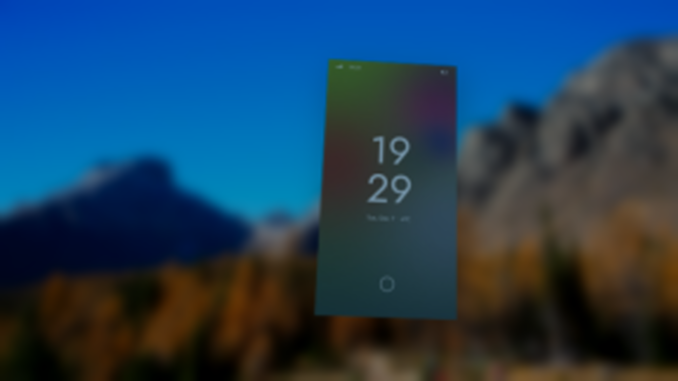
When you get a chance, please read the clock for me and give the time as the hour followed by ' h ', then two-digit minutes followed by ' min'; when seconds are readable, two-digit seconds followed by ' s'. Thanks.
19 h 29 min
